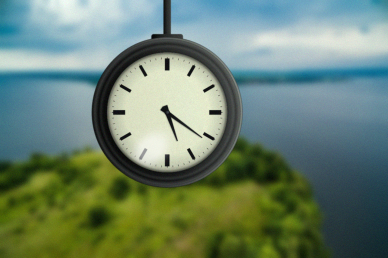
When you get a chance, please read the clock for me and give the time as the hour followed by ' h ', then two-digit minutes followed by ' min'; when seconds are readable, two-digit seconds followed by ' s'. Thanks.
5 h 21 min
